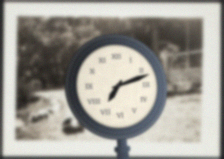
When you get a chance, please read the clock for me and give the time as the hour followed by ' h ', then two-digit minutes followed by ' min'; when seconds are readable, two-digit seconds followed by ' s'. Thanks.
7 h 12 min
